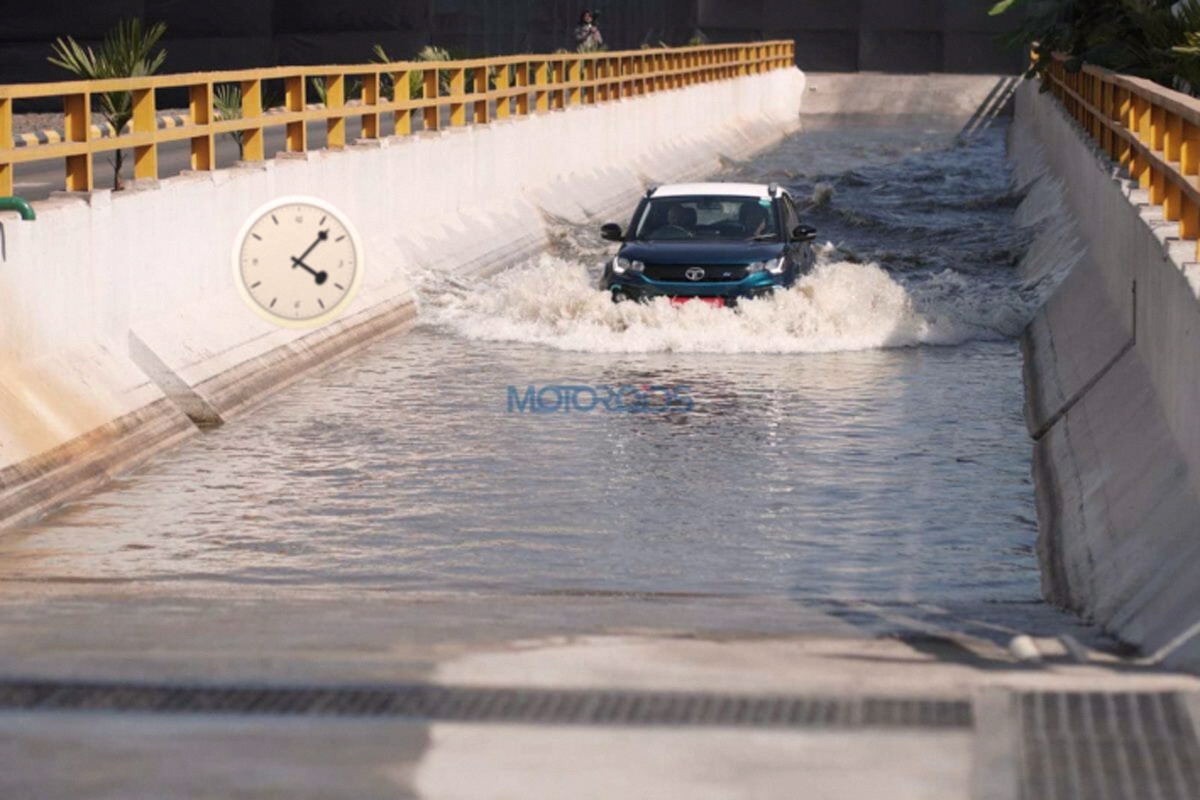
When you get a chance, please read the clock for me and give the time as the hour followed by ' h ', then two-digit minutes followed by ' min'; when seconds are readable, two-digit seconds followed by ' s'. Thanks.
4 h 07 min
